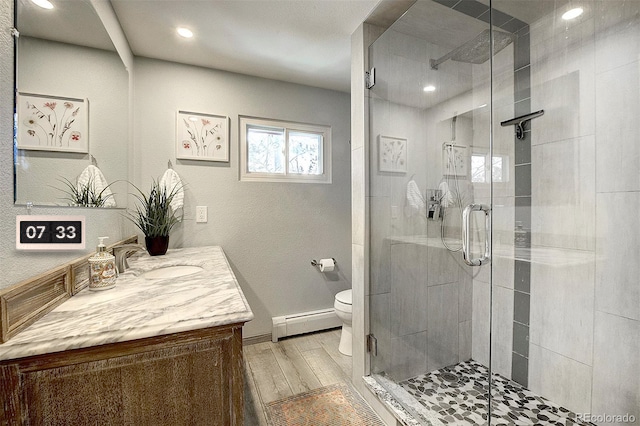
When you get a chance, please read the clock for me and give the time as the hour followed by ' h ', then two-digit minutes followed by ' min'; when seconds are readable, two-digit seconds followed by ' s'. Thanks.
7 h 33 min
